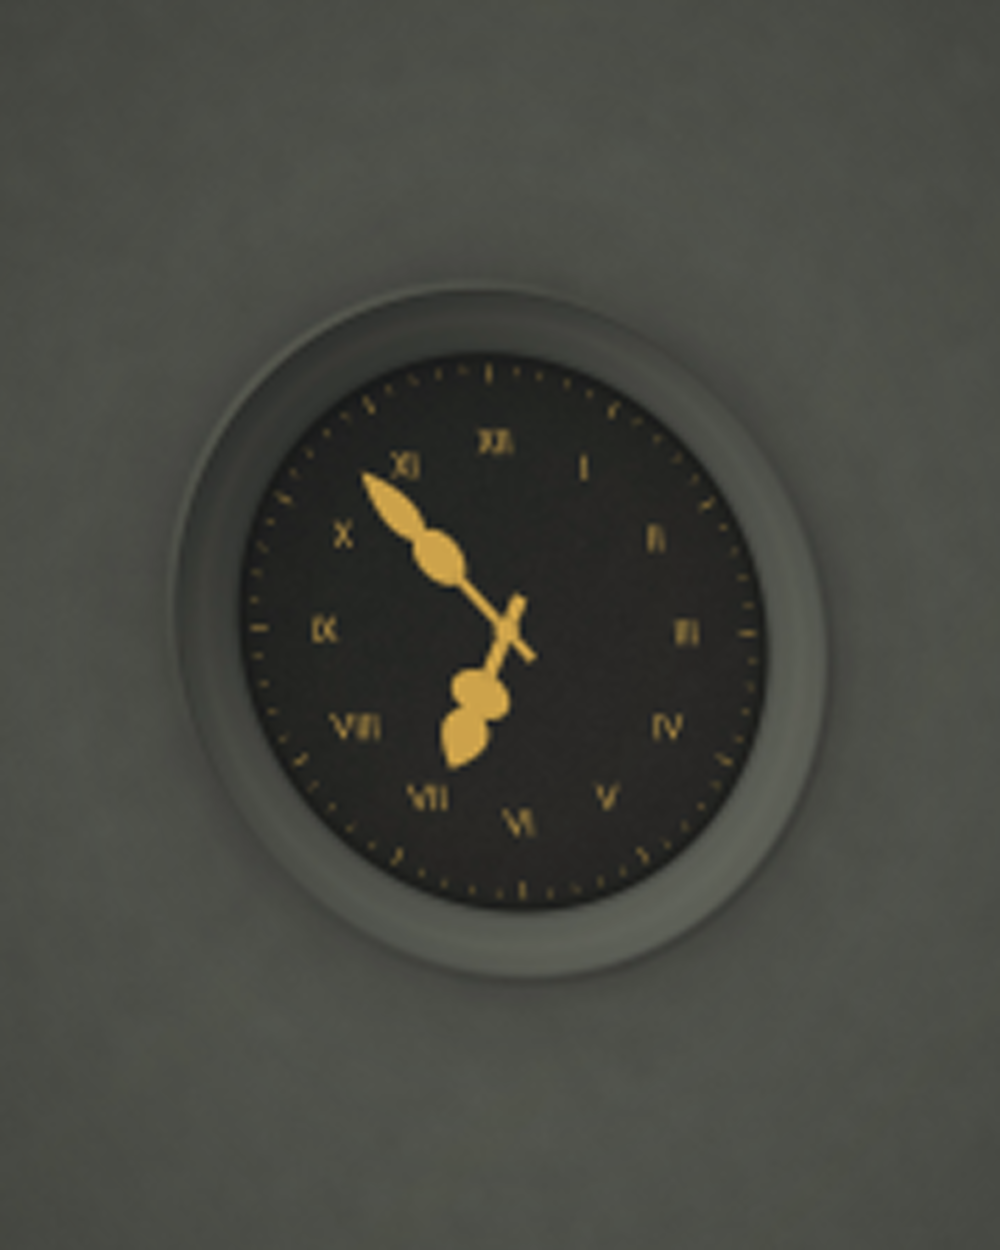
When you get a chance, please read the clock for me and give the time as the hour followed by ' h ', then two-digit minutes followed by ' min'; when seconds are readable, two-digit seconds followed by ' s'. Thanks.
6 h 53 min
